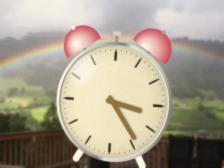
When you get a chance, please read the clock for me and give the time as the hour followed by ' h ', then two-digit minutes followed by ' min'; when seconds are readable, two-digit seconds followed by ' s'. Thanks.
3 h 24 min
